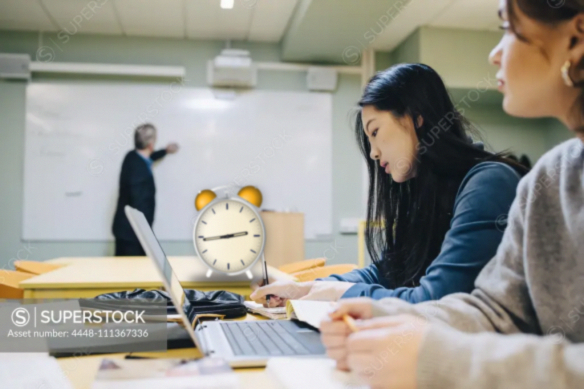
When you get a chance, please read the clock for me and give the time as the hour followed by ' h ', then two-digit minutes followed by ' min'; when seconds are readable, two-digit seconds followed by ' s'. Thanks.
2 h 44 min
